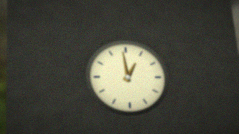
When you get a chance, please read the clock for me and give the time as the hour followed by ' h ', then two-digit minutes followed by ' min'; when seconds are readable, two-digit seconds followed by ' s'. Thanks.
12 h 59 min
